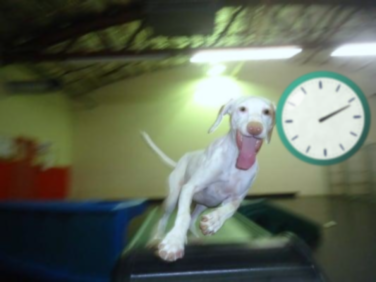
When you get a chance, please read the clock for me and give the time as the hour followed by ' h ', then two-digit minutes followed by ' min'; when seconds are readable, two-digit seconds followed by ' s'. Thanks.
2 h 11 min
